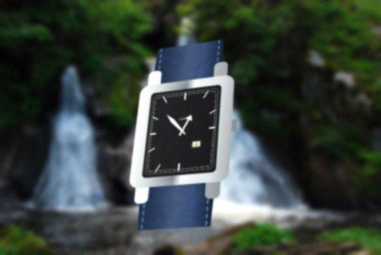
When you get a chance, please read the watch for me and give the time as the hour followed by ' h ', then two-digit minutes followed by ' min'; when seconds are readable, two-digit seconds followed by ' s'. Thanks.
12 h 53 min
